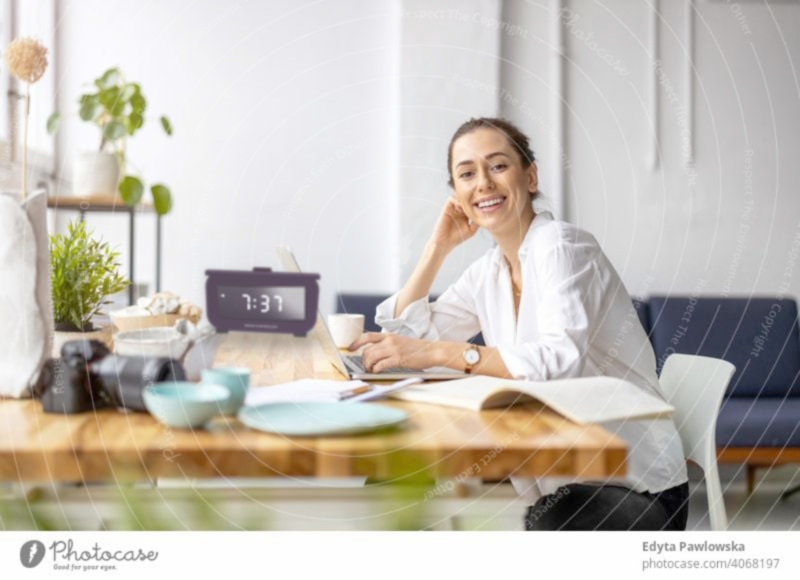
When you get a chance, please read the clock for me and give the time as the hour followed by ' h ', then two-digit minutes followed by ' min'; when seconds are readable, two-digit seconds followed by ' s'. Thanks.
7 h 37 min
